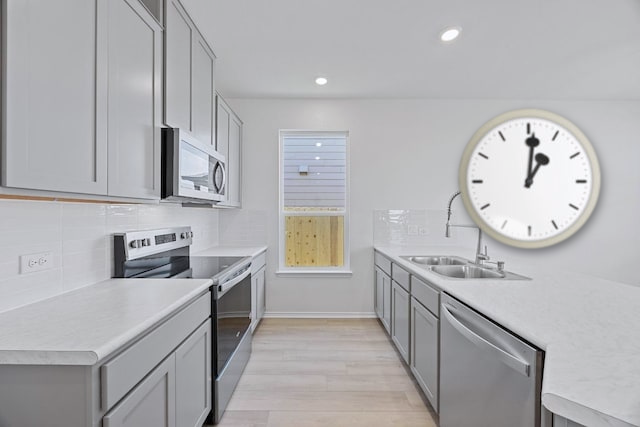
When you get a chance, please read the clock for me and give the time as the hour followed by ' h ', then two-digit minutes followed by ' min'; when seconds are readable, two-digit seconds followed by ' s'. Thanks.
1 h 01 min
